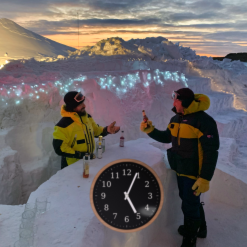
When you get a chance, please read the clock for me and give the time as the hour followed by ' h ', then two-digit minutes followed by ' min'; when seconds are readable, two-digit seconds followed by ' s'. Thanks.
5 h 04 min
